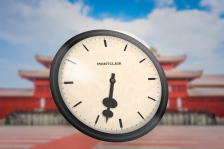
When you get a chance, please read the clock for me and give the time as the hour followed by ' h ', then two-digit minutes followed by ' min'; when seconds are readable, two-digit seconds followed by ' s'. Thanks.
6 h 33 min
